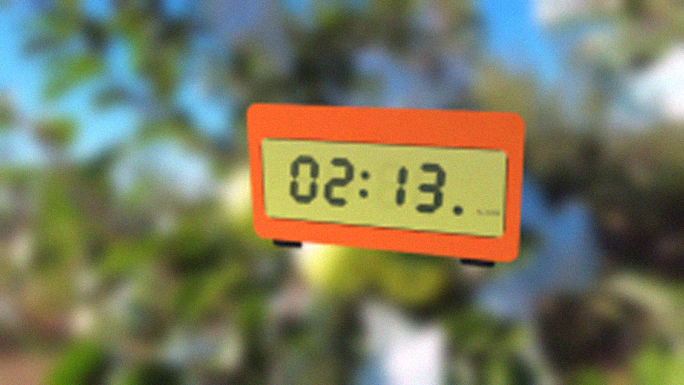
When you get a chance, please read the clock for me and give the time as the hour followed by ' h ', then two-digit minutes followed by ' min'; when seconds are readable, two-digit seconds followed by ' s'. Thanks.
2 h 13 min
